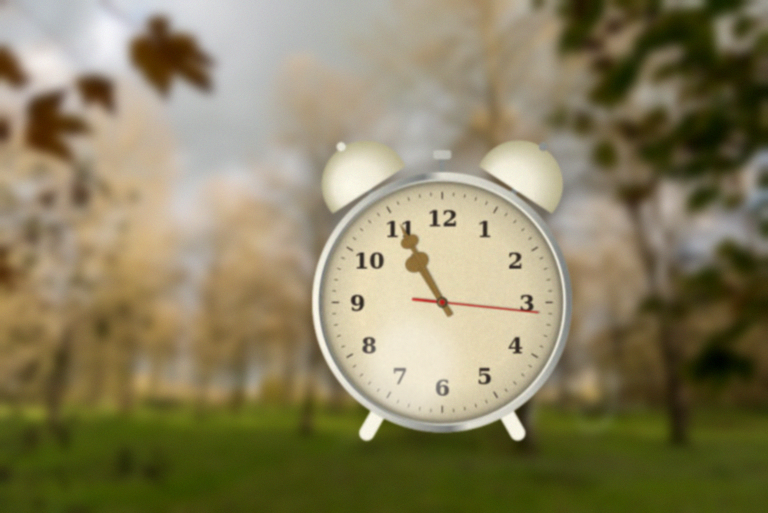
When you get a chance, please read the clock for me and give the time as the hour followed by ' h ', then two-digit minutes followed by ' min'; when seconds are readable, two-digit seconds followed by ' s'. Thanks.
10 h 55 min 16 s
